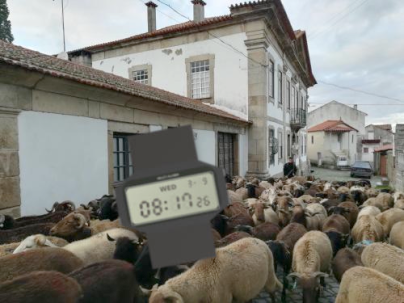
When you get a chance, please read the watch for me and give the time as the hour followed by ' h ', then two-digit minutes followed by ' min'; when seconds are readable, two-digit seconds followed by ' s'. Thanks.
8 h 17 min 26 s
